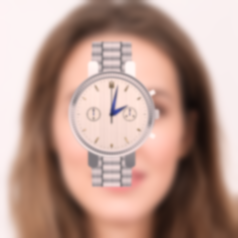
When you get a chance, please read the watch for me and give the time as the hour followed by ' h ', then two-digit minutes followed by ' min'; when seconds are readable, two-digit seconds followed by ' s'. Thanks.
2 h 02 min
